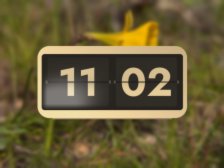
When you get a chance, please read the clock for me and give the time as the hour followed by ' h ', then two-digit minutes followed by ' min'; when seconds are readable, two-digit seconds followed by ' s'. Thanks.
11 h 02 min
